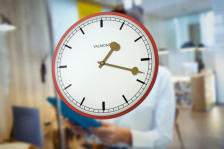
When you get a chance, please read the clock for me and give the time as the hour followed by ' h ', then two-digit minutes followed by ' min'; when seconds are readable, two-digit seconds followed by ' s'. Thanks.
1 h 18 min
